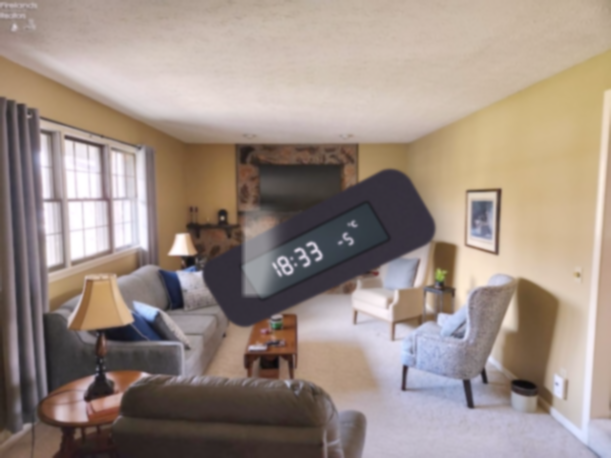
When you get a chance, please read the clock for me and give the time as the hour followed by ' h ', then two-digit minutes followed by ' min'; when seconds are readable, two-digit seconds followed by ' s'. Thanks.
18 h 33 min
